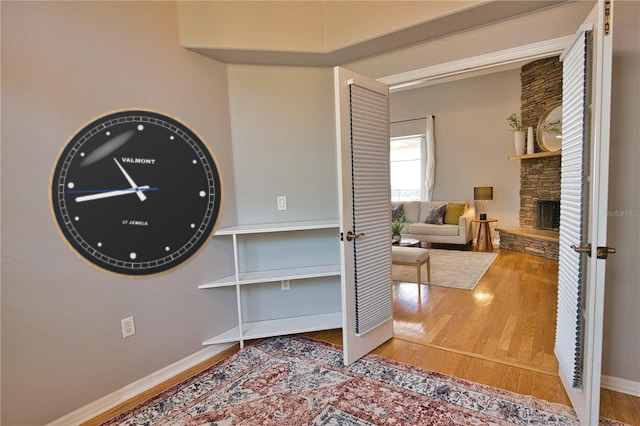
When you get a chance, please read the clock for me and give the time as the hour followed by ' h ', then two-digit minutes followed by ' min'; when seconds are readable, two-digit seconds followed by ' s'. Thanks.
10 h 42 min 44 s
